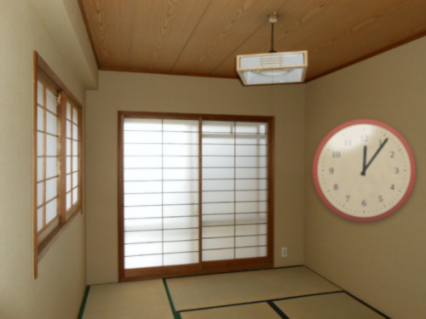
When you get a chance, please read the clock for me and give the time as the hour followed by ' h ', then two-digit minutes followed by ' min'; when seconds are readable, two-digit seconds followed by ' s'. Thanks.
12 h 06 min
